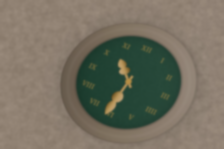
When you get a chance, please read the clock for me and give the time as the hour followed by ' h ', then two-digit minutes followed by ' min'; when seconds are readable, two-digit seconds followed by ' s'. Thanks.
10 h 31 min
